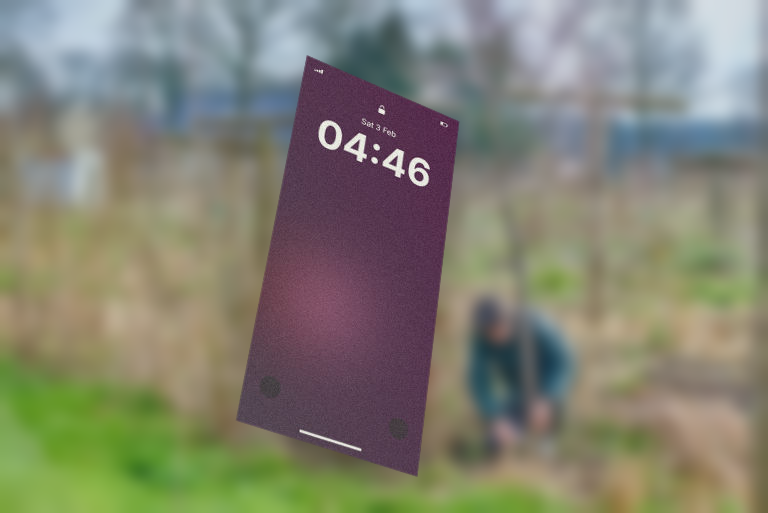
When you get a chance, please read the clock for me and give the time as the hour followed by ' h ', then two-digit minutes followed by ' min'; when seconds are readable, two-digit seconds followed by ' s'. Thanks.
4 h 46 min
